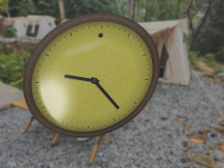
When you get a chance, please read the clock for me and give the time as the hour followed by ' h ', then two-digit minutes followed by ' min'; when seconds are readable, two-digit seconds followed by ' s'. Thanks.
9 h 23 min
